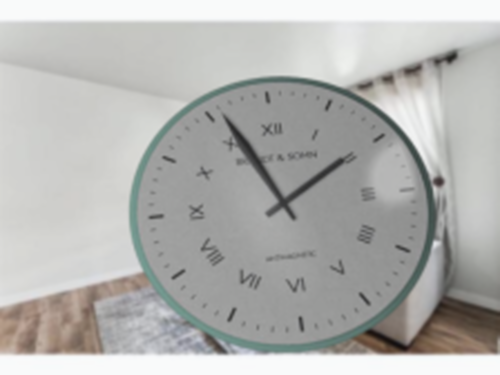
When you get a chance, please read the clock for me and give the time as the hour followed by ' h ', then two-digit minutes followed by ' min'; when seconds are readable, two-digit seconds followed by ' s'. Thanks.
1 h 56 min
